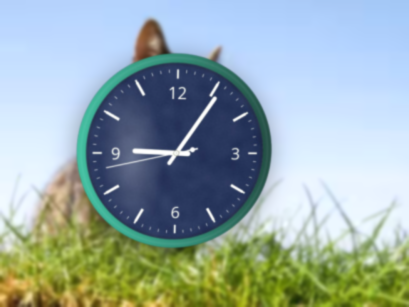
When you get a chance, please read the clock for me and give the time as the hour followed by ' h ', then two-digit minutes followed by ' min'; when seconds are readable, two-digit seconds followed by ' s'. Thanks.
9 h 05 min 43 s
